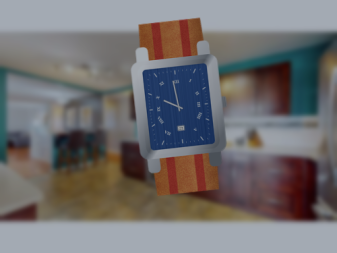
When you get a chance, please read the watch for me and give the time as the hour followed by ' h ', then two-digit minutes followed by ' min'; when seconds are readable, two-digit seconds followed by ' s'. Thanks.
9 h 59 min
